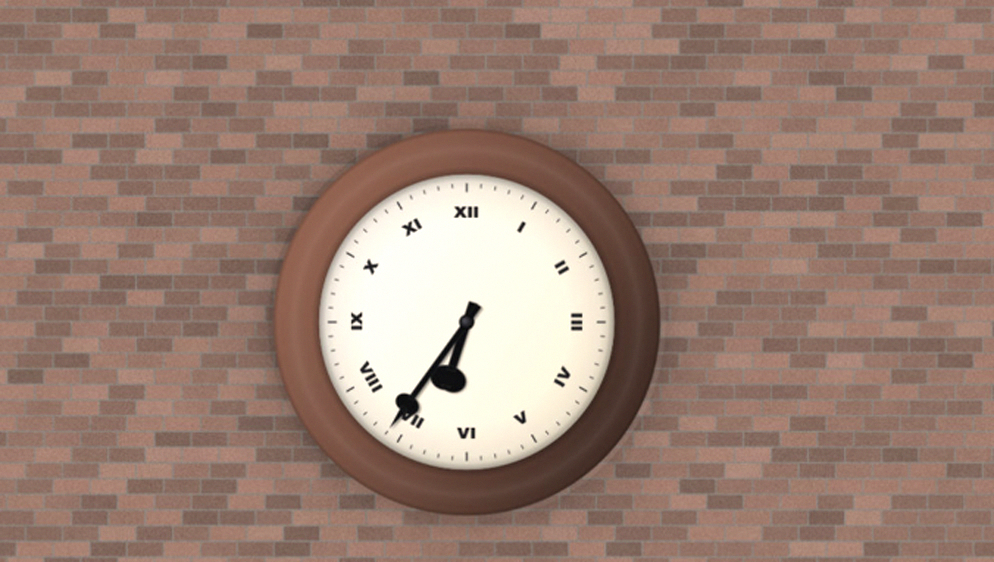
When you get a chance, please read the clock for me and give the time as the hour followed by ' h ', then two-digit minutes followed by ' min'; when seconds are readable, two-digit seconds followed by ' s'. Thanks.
6 h 36 min
